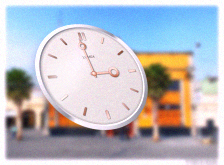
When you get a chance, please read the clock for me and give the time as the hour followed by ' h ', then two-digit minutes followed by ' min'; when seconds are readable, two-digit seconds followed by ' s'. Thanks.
2 h 59 min
